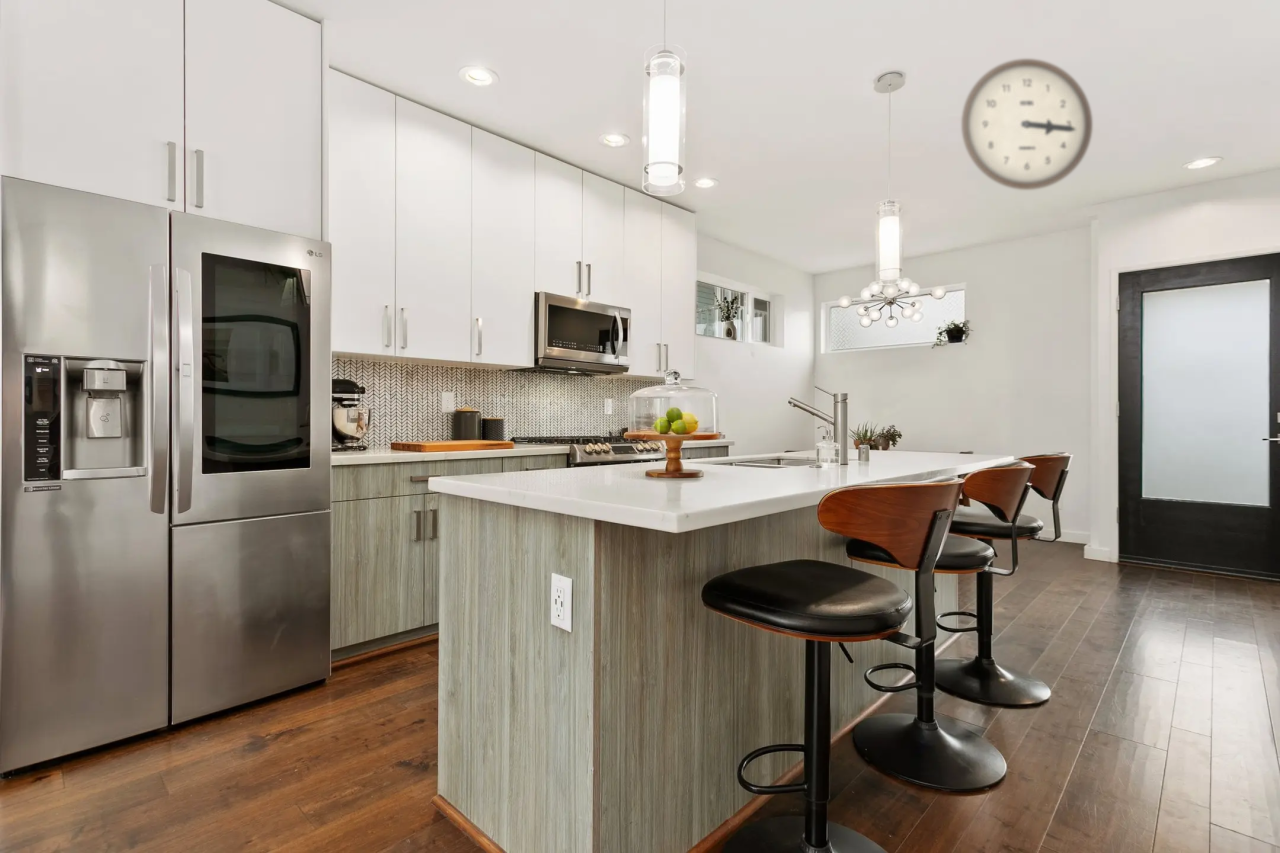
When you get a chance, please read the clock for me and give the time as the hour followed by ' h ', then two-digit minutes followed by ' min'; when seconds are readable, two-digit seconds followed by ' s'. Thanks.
3 h 16 min
